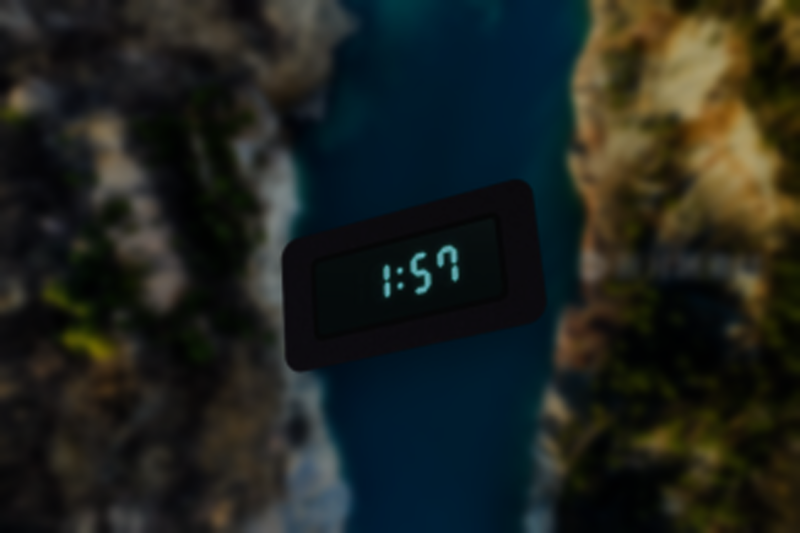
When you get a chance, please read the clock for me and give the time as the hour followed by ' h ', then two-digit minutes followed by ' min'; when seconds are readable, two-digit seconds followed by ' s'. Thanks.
1 h 57 min
